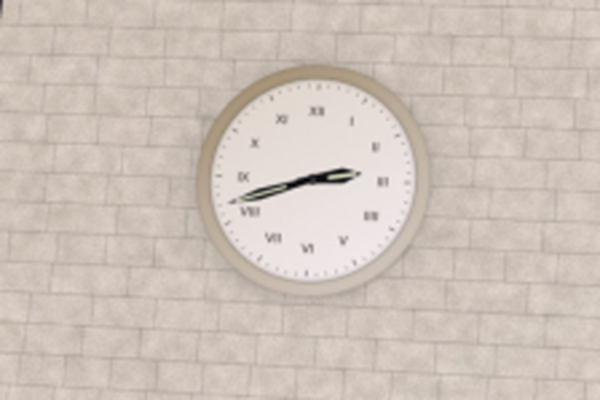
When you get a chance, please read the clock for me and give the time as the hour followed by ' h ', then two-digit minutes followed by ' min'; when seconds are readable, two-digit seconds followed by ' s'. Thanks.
2 h 42 min
